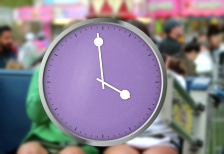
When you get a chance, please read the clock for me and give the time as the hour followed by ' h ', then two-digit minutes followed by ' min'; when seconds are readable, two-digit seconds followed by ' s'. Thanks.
3 h 59 min
